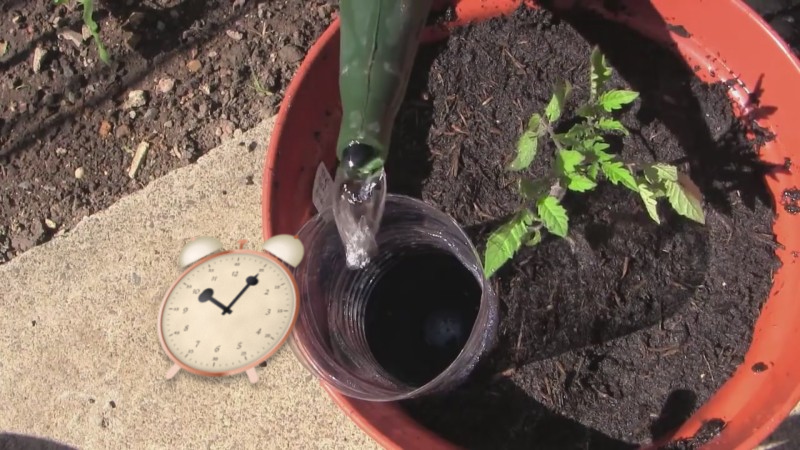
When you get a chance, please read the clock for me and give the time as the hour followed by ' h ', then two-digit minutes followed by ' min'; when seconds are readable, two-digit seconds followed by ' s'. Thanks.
10 h 05 min
